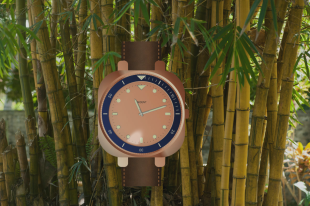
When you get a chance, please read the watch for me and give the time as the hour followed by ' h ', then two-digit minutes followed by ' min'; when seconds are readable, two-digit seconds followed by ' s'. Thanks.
11 h 12 min
